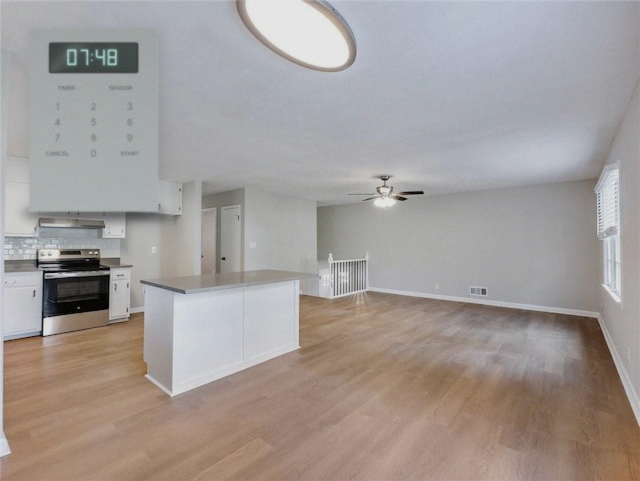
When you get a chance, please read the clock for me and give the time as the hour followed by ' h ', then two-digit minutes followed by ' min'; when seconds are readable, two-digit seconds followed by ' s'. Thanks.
7 h 48 min
